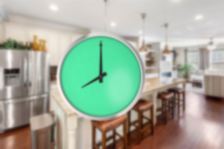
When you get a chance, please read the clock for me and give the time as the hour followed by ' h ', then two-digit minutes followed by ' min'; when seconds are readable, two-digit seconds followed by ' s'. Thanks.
8 h 00 min
